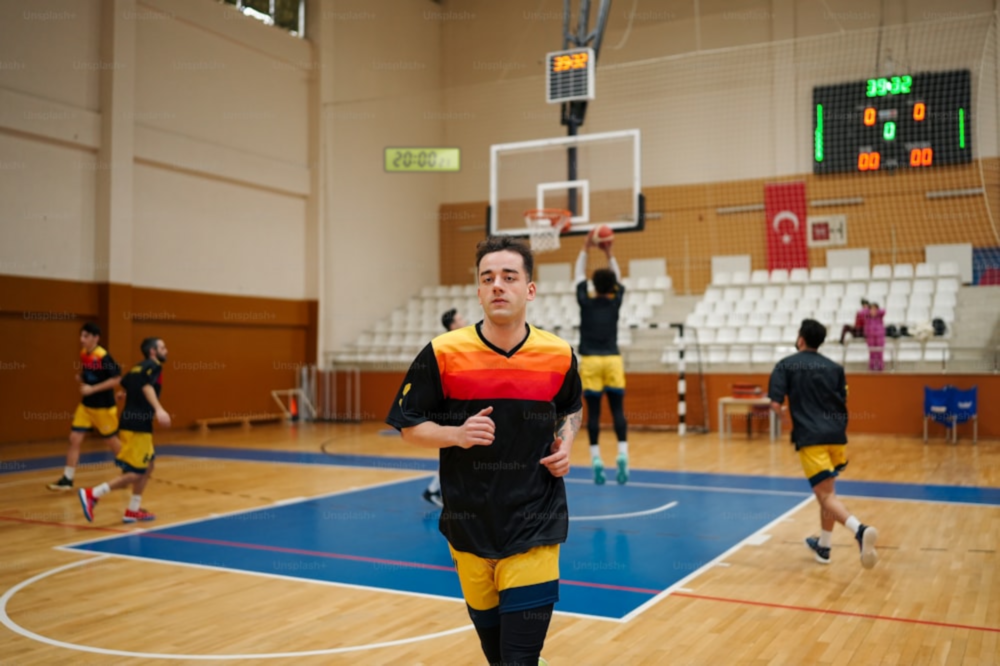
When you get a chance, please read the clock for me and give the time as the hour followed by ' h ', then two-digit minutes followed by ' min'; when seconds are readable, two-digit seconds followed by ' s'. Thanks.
20 h 00 min
